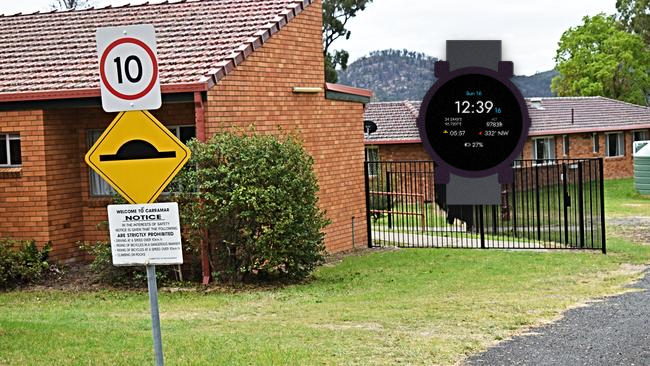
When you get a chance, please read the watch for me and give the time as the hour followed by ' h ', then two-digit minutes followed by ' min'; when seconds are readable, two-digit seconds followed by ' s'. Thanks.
12 h 39 min
